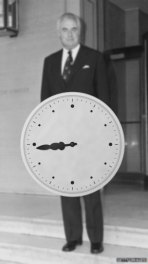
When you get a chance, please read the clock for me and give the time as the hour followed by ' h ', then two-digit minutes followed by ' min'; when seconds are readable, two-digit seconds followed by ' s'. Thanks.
8 h 44 min
